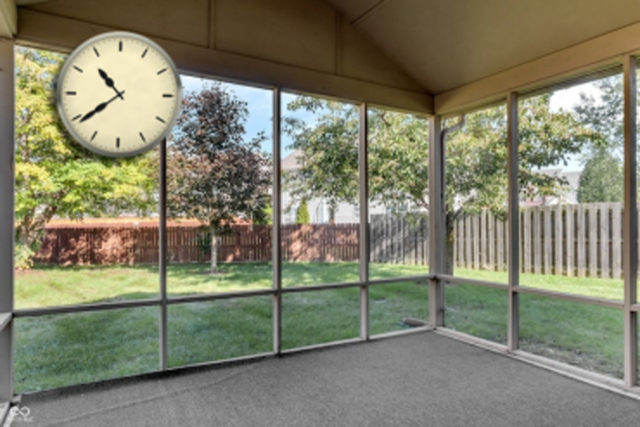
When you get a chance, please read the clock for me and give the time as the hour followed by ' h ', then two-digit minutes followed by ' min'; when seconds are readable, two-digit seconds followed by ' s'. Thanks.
10 h 39 min
